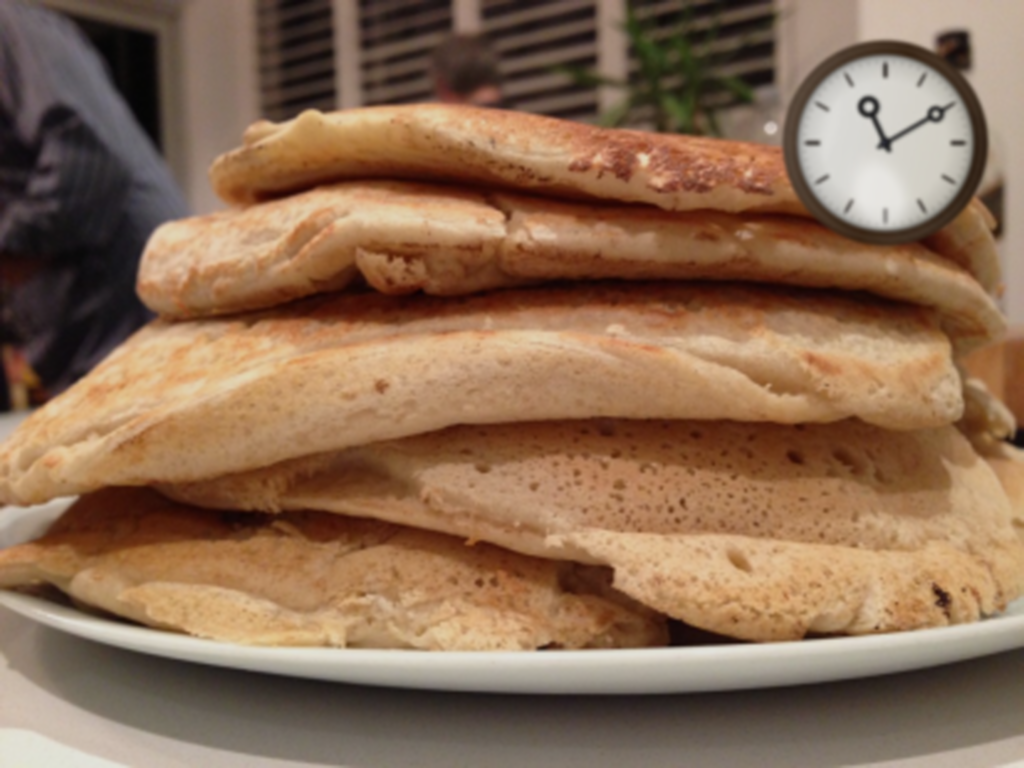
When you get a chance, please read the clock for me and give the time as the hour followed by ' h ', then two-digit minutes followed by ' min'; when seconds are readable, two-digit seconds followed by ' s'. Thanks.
11 h 10 min
